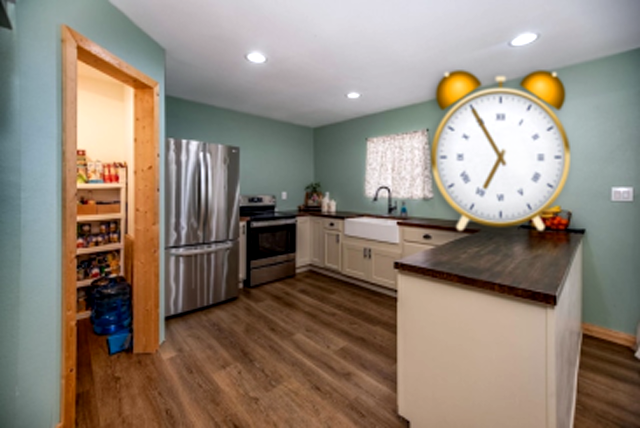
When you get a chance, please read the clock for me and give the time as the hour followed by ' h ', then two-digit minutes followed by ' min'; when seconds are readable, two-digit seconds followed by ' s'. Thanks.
6 h 55 min
